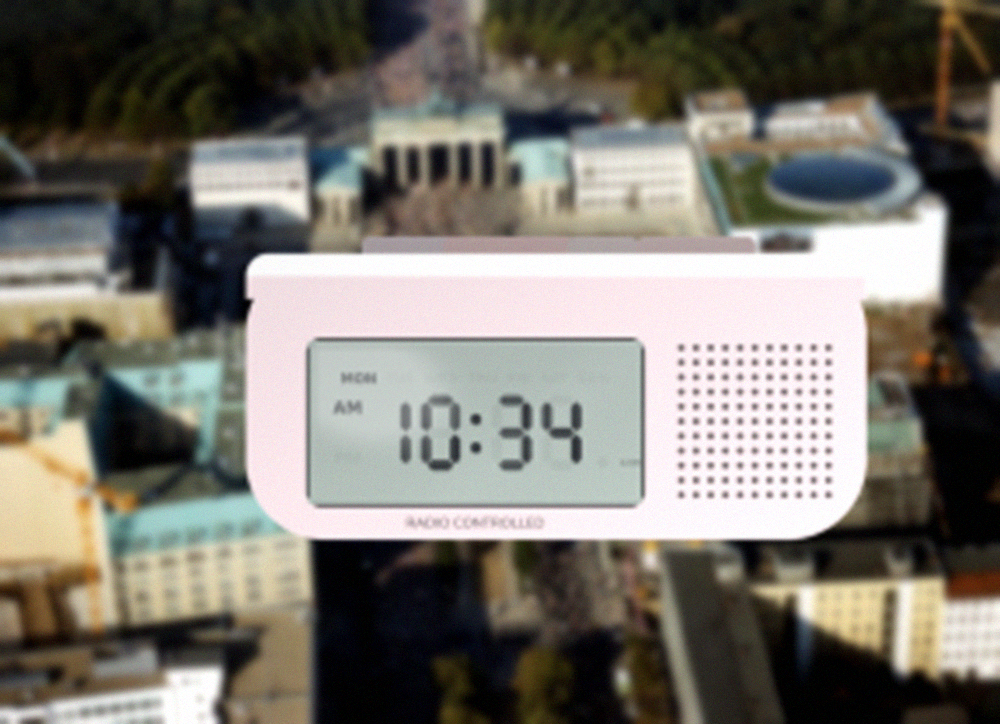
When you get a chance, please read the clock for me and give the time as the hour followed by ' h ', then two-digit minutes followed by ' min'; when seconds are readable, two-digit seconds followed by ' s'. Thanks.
10 h 34 min
